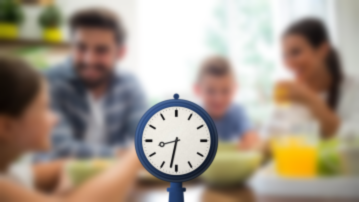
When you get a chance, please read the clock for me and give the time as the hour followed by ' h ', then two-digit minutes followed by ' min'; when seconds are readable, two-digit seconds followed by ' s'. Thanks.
8 h 32 min
